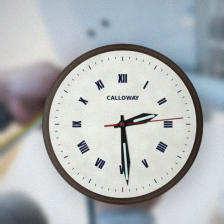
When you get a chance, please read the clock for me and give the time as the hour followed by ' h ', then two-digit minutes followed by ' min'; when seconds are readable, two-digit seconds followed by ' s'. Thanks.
2 h 29 min 14 s
